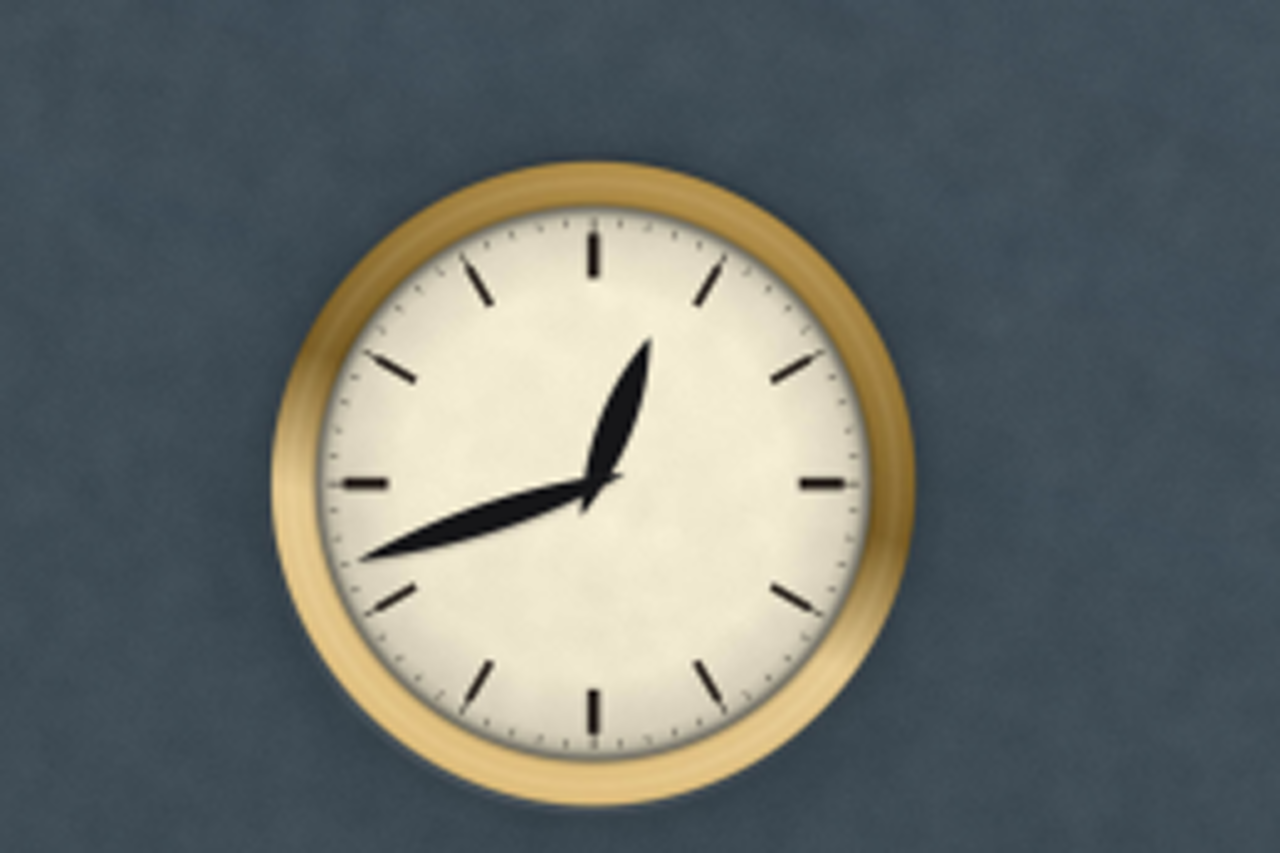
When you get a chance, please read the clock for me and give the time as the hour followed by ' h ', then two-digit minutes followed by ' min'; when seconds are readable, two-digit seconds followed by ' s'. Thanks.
12 h 42 min
